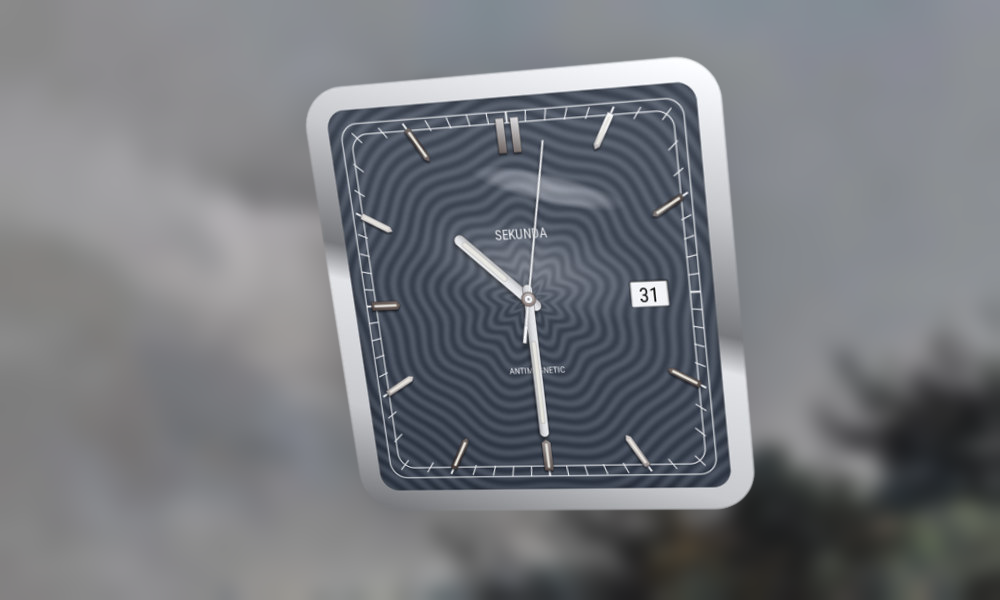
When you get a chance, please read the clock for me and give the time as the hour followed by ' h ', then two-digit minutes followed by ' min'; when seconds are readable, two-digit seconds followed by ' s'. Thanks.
10 h 30 min 02 s
